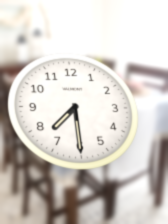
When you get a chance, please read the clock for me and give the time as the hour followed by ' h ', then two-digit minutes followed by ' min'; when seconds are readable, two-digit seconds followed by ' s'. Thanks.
7 h 30 min
